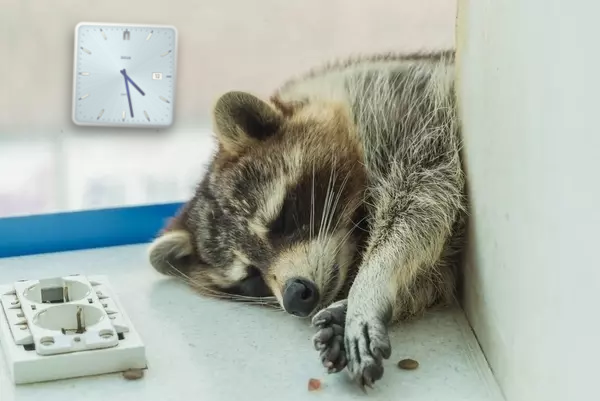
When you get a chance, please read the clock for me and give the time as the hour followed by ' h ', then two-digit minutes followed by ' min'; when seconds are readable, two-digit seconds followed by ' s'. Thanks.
4 h 28 min
